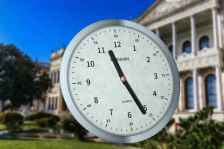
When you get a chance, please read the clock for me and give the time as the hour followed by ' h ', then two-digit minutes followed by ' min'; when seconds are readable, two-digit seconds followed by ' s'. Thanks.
11 h 26 min
